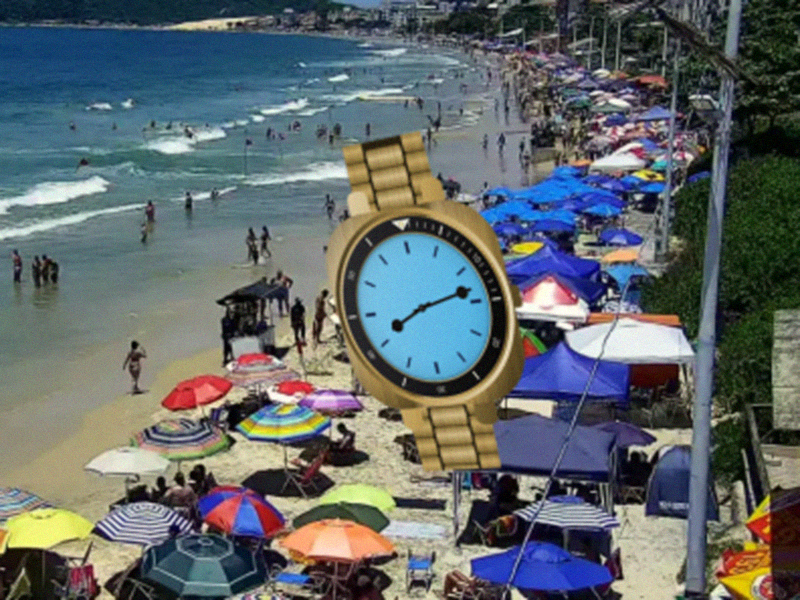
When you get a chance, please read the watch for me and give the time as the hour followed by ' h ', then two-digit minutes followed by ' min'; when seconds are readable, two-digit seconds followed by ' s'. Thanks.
8 h 13 min
